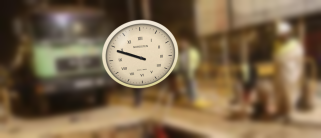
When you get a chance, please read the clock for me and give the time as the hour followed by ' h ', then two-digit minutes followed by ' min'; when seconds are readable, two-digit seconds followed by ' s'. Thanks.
9 h 49 min
